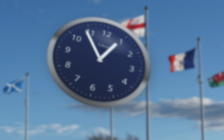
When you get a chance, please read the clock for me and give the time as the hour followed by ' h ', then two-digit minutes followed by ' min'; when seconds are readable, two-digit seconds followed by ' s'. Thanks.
12 h 54 min
